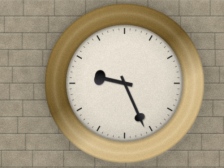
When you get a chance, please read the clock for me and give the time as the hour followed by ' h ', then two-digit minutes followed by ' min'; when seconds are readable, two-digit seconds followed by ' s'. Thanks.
9 h 26 min
